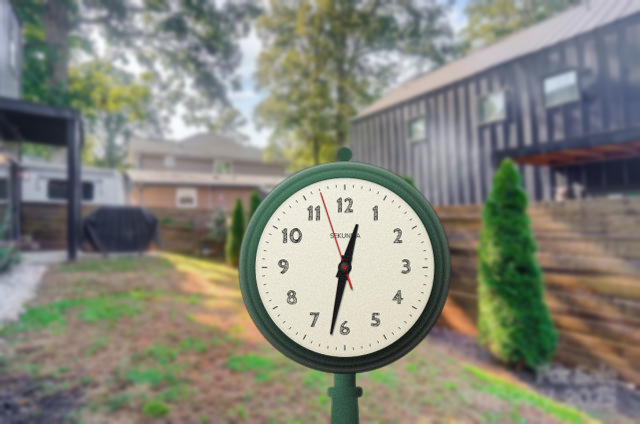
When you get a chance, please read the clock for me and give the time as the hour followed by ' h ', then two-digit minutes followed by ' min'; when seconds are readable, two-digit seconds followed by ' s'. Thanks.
12 h 31 min 57 s
